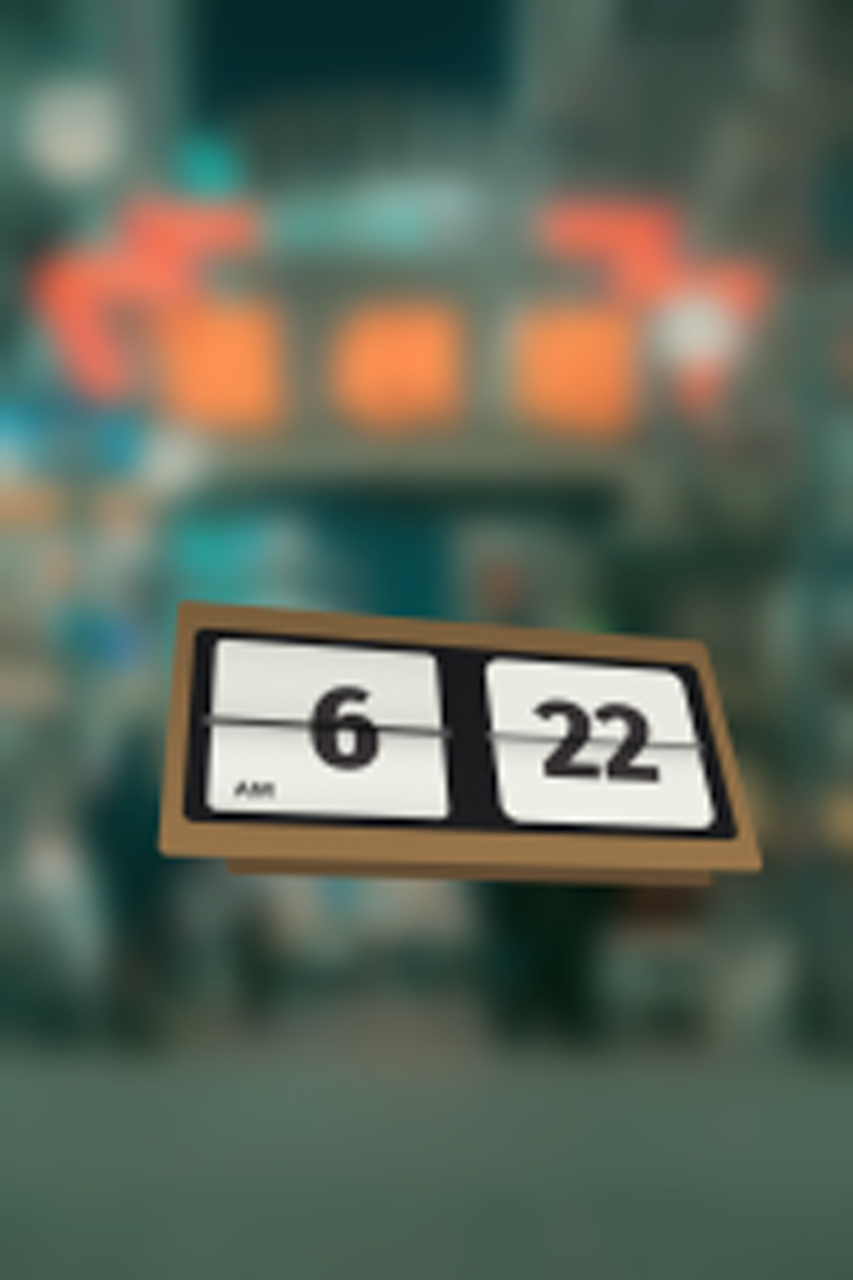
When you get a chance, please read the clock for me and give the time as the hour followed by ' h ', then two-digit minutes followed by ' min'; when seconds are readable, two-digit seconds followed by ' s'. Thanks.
6 h 22 min
